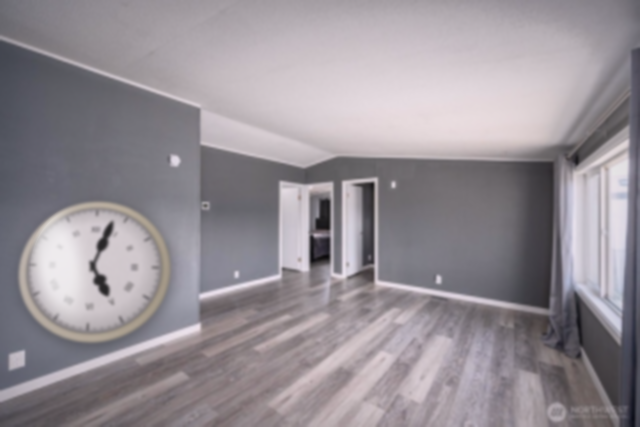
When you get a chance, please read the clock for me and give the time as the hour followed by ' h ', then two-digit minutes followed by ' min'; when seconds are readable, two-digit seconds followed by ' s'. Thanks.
5 h 03 min
